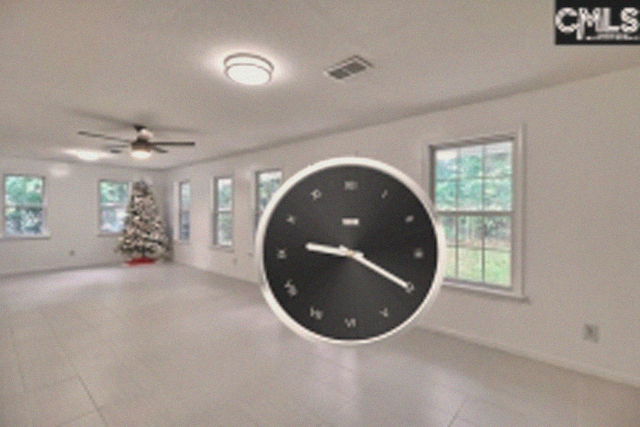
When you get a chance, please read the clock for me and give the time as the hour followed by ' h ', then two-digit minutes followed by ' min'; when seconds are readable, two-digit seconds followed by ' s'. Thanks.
9 h 20 min
